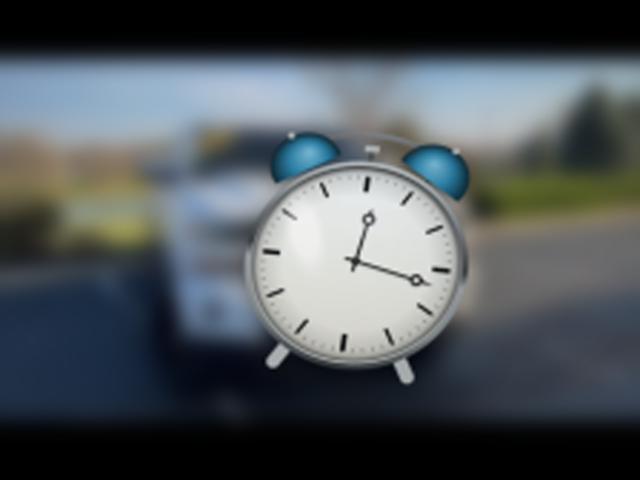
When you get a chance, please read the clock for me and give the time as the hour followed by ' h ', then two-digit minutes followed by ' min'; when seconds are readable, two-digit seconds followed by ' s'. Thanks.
12 h 17 min
